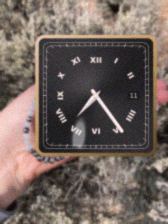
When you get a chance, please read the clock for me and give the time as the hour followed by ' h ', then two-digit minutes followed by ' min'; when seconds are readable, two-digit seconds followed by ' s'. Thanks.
7 h 24 min
